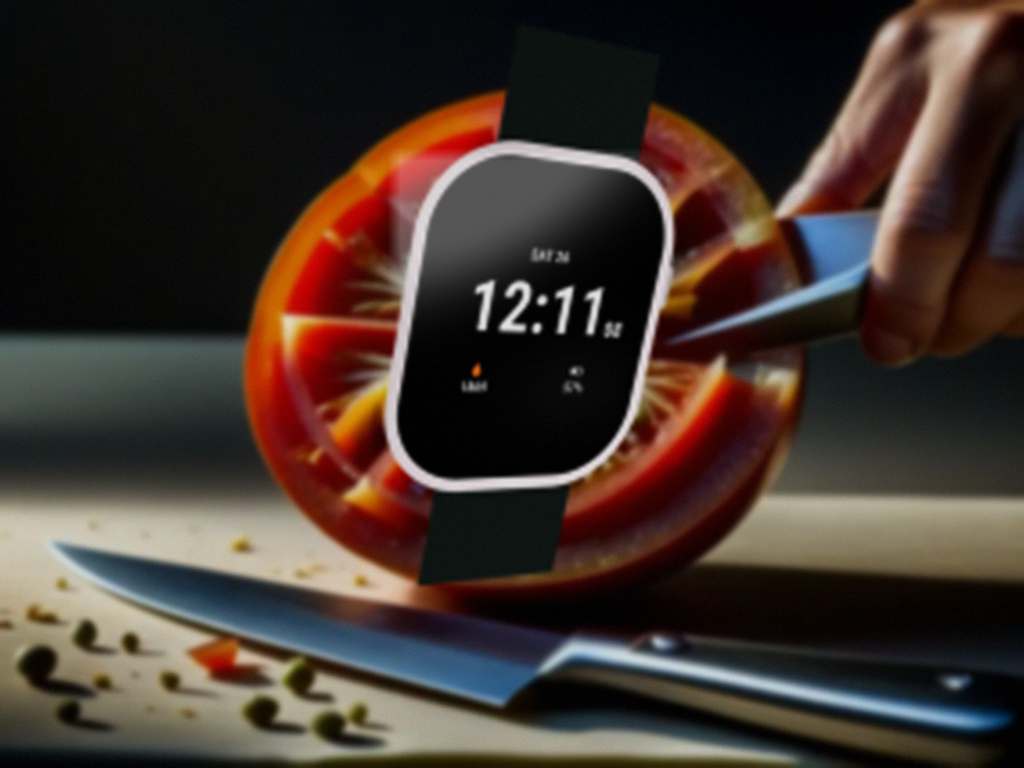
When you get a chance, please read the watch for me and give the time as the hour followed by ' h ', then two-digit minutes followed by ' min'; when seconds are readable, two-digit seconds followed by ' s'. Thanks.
12 h 11 min
